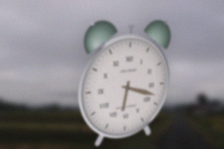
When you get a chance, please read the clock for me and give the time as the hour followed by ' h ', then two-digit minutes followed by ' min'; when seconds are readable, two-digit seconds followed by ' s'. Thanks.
6 h 18 min
